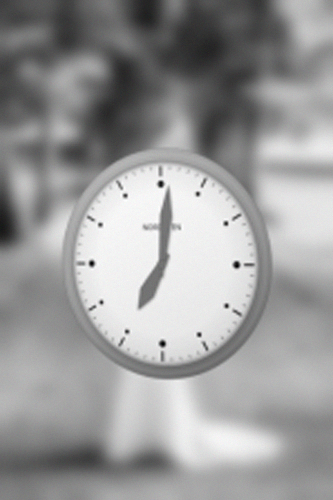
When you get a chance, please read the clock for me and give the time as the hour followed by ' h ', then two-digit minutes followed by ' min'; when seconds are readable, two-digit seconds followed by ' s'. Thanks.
7 h 01 min
